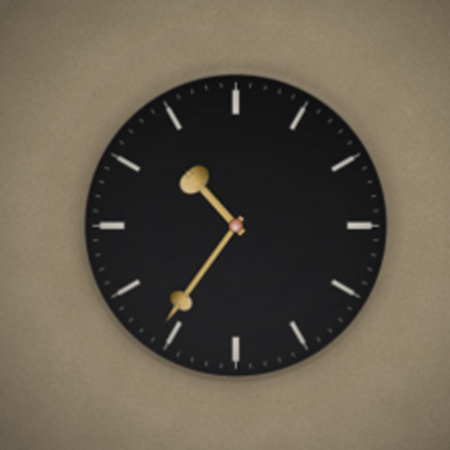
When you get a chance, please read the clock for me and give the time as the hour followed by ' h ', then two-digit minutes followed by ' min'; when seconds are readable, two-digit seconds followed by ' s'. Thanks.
10 h 36 min
